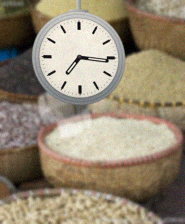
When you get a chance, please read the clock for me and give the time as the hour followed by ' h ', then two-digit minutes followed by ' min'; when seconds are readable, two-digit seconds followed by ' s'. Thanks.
7 h 16 min
